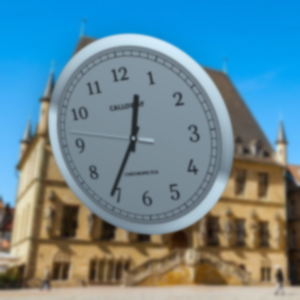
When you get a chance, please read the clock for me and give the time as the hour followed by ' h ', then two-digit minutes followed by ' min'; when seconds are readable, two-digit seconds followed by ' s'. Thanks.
12 h 35 min 47 s
